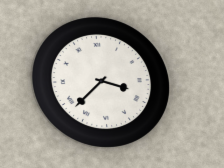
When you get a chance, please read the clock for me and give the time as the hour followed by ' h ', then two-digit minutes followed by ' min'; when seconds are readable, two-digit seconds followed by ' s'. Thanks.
3 h 38 min
